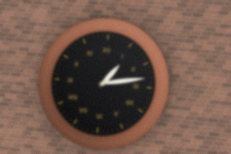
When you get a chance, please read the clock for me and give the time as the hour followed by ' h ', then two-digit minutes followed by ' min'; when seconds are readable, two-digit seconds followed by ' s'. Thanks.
1 h 13 min
